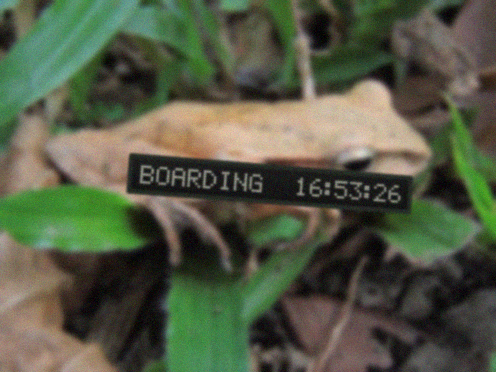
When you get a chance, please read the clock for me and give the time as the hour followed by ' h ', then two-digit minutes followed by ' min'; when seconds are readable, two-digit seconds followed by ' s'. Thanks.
16 h 53 min 26 s
